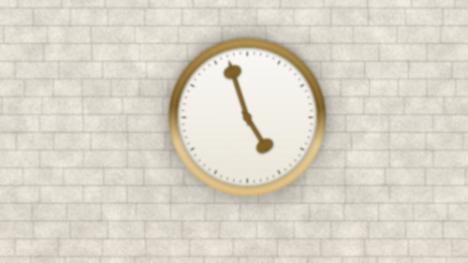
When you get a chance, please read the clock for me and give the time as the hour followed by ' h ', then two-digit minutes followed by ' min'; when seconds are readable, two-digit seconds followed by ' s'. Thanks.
4 h 57 min
